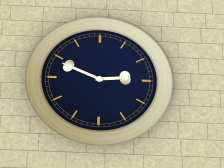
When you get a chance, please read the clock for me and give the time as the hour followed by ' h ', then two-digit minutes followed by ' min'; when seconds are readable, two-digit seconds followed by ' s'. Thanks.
2 h 49 min
